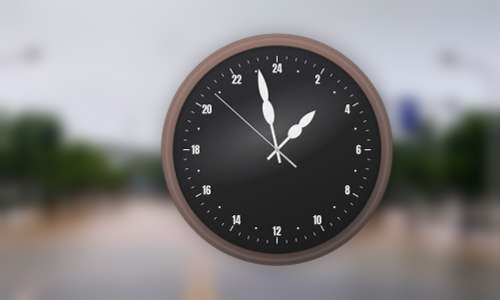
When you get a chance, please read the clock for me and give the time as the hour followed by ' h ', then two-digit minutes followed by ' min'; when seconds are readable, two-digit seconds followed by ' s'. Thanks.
2 h 57 min 52 s
